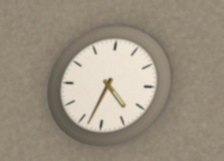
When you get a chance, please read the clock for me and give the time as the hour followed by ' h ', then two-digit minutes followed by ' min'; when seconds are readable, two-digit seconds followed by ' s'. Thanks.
4 h 33 min
